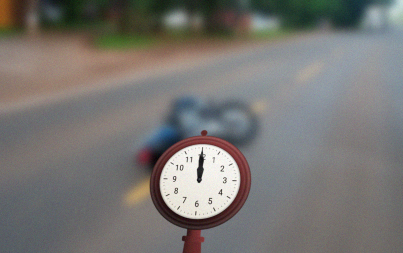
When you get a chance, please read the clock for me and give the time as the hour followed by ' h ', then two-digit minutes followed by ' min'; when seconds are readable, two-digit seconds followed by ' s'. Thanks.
12 h 00 min
